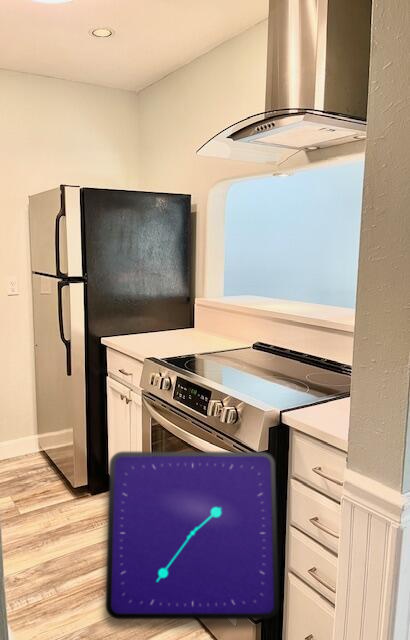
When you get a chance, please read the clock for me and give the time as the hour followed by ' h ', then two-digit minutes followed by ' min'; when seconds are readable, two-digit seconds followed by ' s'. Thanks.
1 h 36 min
